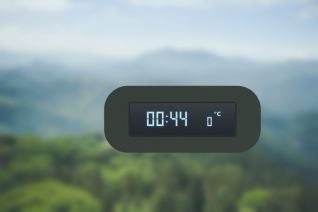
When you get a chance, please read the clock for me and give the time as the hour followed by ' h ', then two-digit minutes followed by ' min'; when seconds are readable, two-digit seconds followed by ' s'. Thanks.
0 h 44 min
